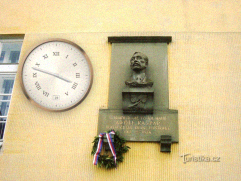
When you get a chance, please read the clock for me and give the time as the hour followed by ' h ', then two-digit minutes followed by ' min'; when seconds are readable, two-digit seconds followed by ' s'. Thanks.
3 h 48 min
